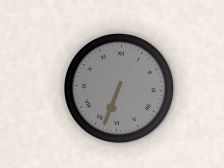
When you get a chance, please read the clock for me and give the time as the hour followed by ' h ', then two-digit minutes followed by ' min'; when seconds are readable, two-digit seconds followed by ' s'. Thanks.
6 h 33 min
